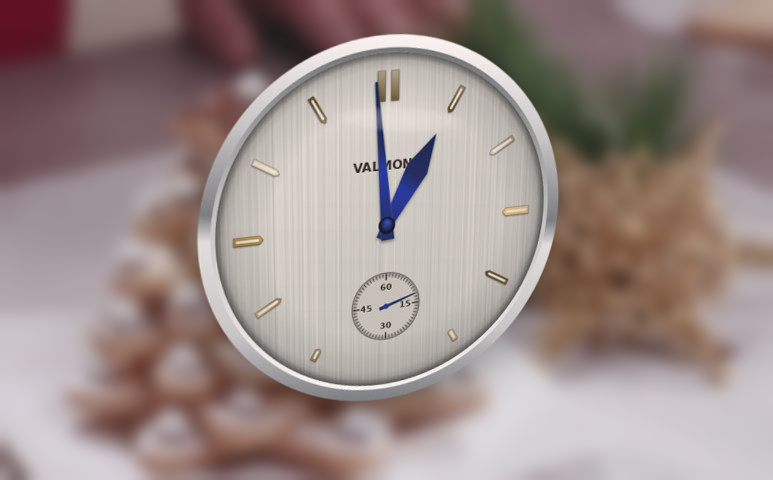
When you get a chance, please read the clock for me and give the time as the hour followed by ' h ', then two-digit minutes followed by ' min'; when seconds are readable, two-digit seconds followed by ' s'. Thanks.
12 h 59 min 12 s
